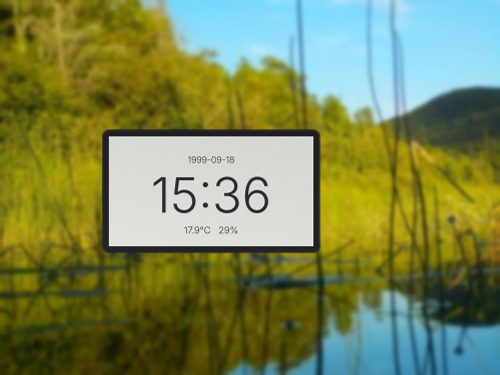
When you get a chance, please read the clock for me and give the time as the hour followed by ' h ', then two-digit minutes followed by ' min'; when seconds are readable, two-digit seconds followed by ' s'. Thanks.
15 h 36 min
